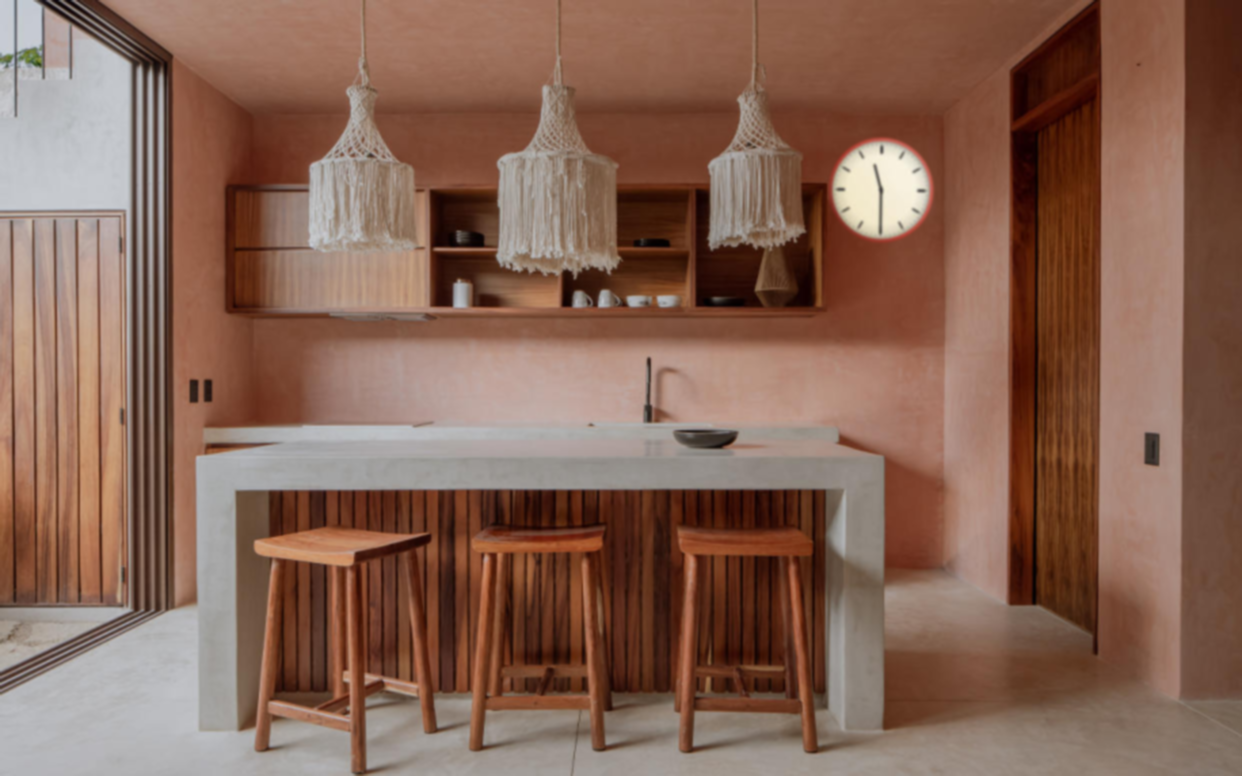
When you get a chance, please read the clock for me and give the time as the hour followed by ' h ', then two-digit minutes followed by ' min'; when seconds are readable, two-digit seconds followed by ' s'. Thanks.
11 h 30 min
